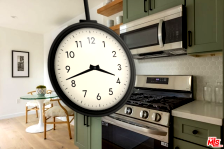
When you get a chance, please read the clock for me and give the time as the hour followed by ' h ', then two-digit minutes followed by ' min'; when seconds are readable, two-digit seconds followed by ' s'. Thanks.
3 h 42 min
